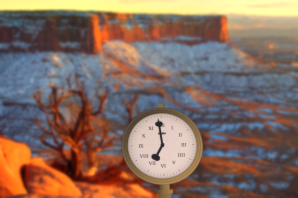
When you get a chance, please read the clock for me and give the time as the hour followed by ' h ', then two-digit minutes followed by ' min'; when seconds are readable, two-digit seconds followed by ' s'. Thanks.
6 h 59 min
